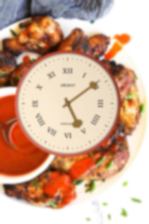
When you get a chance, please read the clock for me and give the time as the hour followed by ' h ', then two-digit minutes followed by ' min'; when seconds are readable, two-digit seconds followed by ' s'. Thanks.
5 h 09 min
